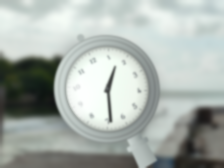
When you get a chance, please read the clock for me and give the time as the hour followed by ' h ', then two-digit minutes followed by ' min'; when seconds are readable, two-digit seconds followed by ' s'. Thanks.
1 h 34 min
